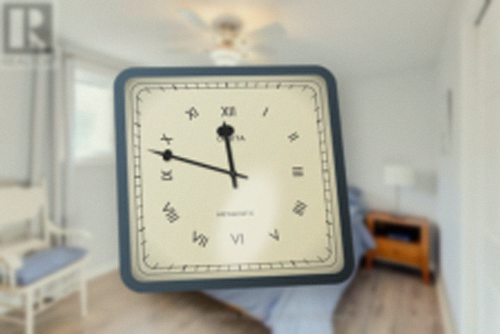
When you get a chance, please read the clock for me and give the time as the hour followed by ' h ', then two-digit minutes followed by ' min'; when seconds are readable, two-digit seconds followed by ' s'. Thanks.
11 h 48 min
